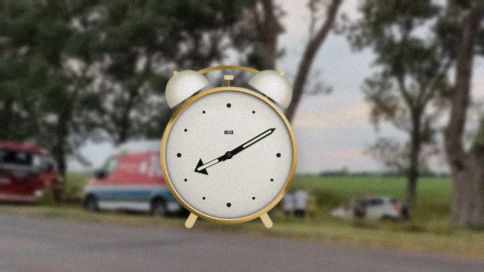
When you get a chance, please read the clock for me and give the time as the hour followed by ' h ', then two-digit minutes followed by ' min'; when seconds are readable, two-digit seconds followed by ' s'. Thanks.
8 h 10 min
